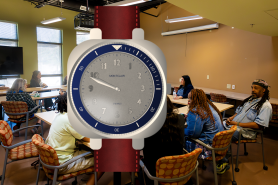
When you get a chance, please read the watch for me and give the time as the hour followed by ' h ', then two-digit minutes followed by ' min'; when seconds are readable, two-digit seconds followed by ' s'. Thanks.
9 h 49 min
